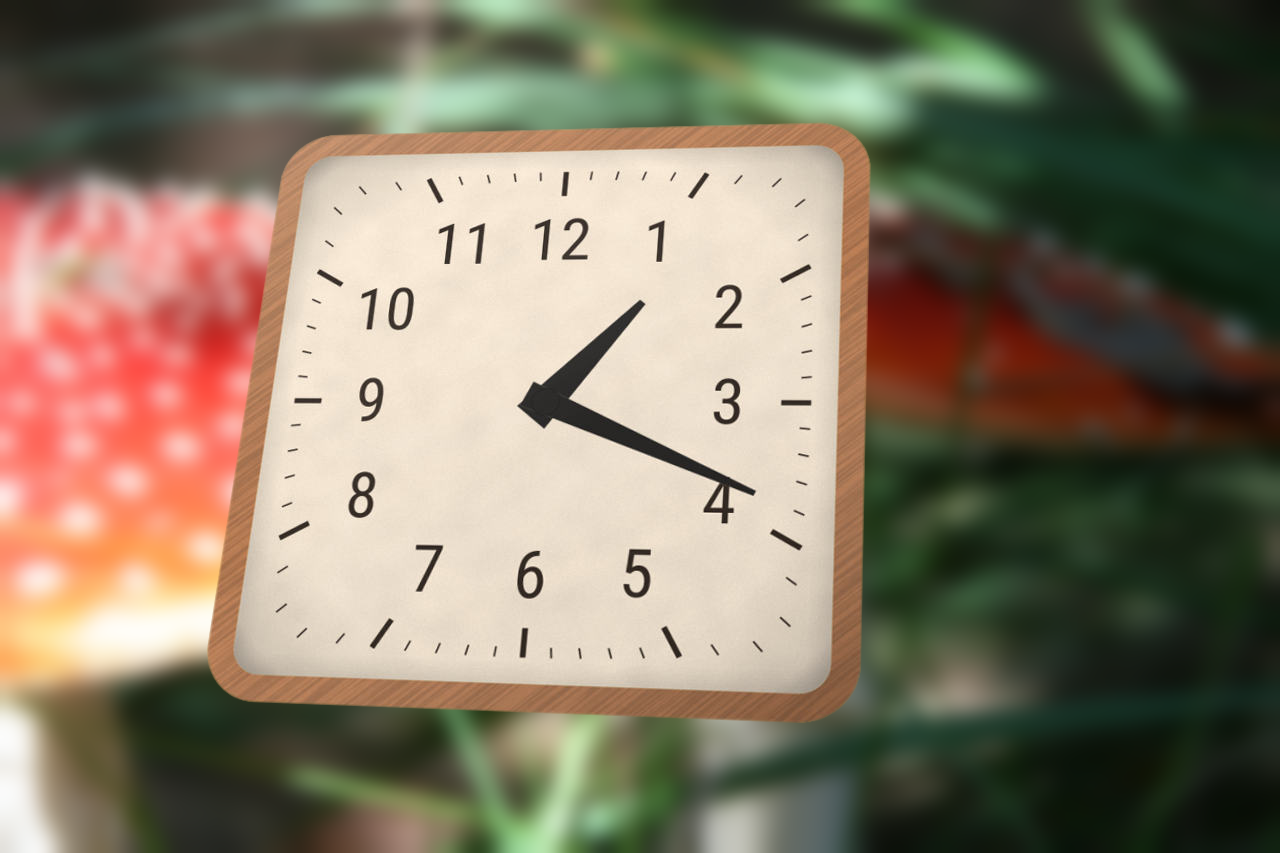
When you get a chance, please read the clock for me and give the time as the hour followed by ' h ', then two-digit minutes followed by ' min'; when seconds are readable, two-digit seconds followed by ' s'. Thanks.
1 h 19 min
